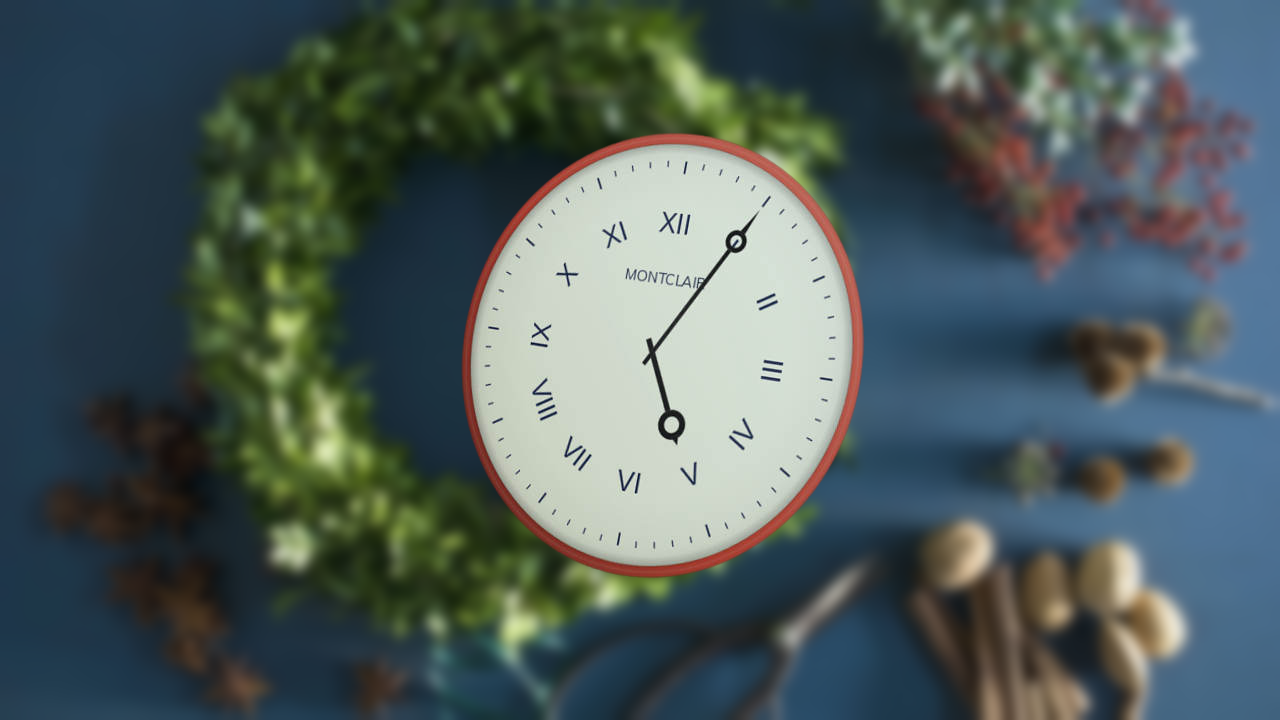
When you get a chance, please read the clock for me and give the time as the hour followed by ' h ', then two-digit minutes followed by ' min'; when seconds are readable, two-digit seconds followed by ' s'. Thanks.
5 h 05 min
